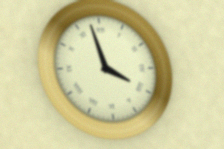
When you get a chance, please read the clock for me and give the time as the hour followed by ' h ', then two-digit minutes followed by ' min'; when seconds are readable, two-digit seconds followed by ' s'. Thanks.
3 h 58 min
